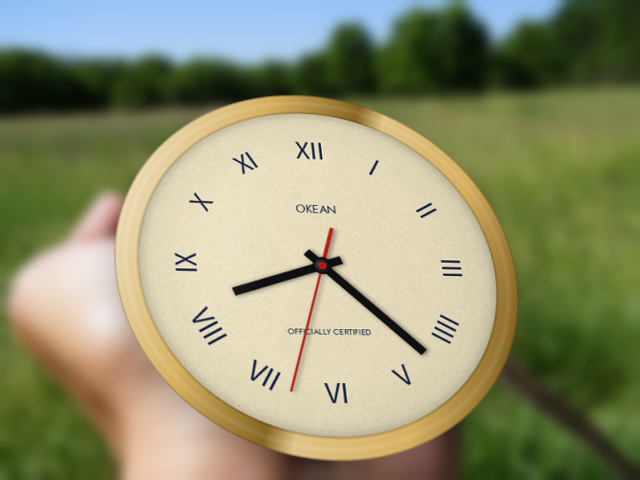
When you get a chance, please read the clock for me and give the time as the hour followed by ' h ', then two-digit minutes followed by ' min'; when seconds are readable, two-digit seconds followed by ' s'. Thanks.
8 h 22 min 33 s
